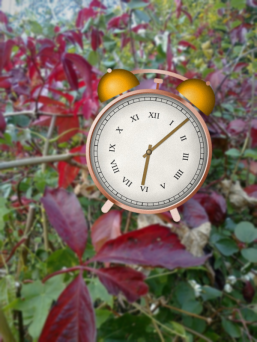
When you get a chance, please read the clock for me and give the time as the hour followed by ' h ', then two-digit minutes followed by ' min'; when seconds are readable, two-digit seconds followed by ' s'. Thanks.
6 h 07 min
